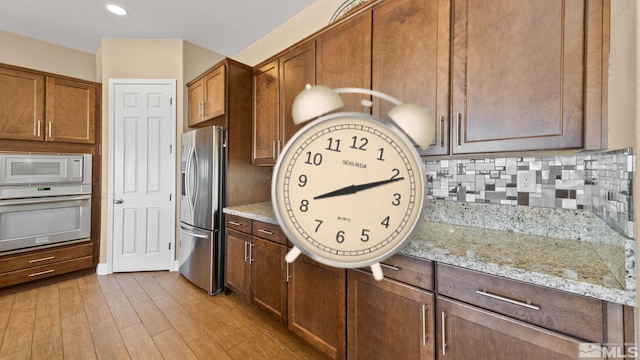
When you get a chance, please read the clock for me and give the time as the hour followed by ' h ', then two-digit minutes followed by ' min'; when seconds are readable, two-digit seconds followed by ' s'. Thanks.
8 h 11 min
